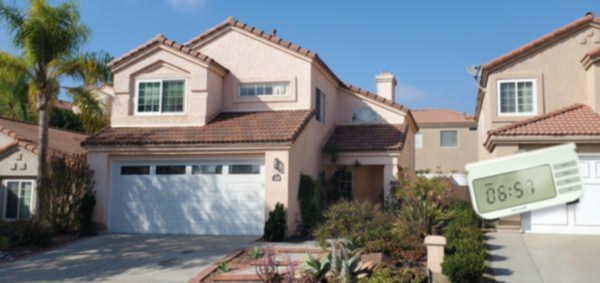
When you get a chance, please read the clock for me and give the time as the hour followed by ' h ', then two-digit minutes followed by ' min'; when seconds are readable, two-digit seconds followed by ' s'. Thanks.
6 h 57 min
